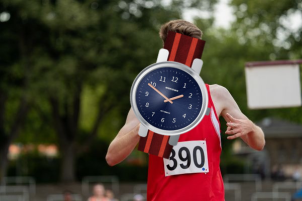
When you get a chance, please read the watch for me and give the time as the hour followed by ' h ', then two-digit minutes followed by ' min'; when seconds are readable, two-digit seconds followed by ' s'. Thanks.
1 h 49 min
